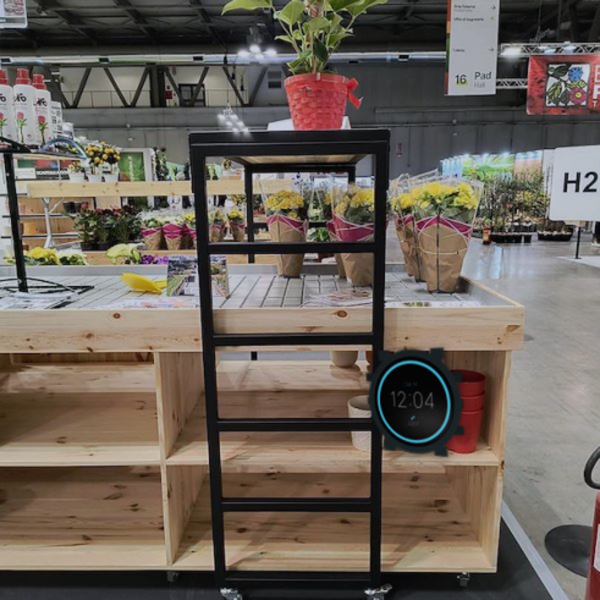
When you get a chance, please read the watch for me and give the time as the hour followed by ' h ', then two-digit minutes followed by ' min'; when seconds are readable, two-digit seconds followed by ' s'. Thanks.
12 h 04 min
